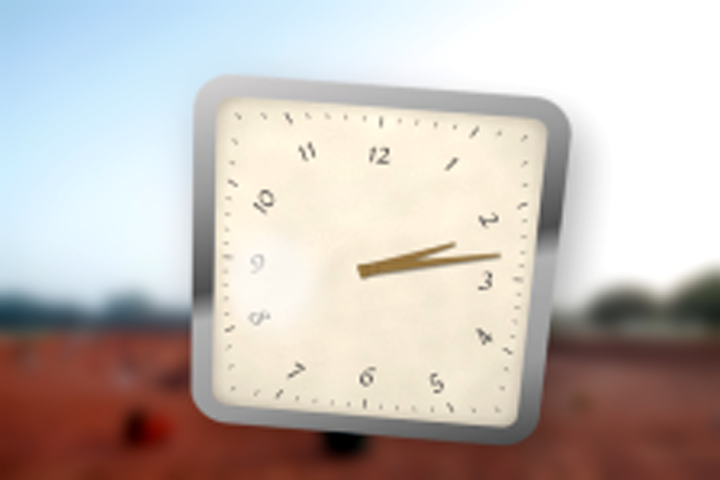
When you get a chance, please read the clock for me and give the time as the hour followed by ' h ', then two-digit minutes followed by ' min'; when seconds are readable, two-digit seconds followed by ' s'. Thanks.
2 h 13 min
